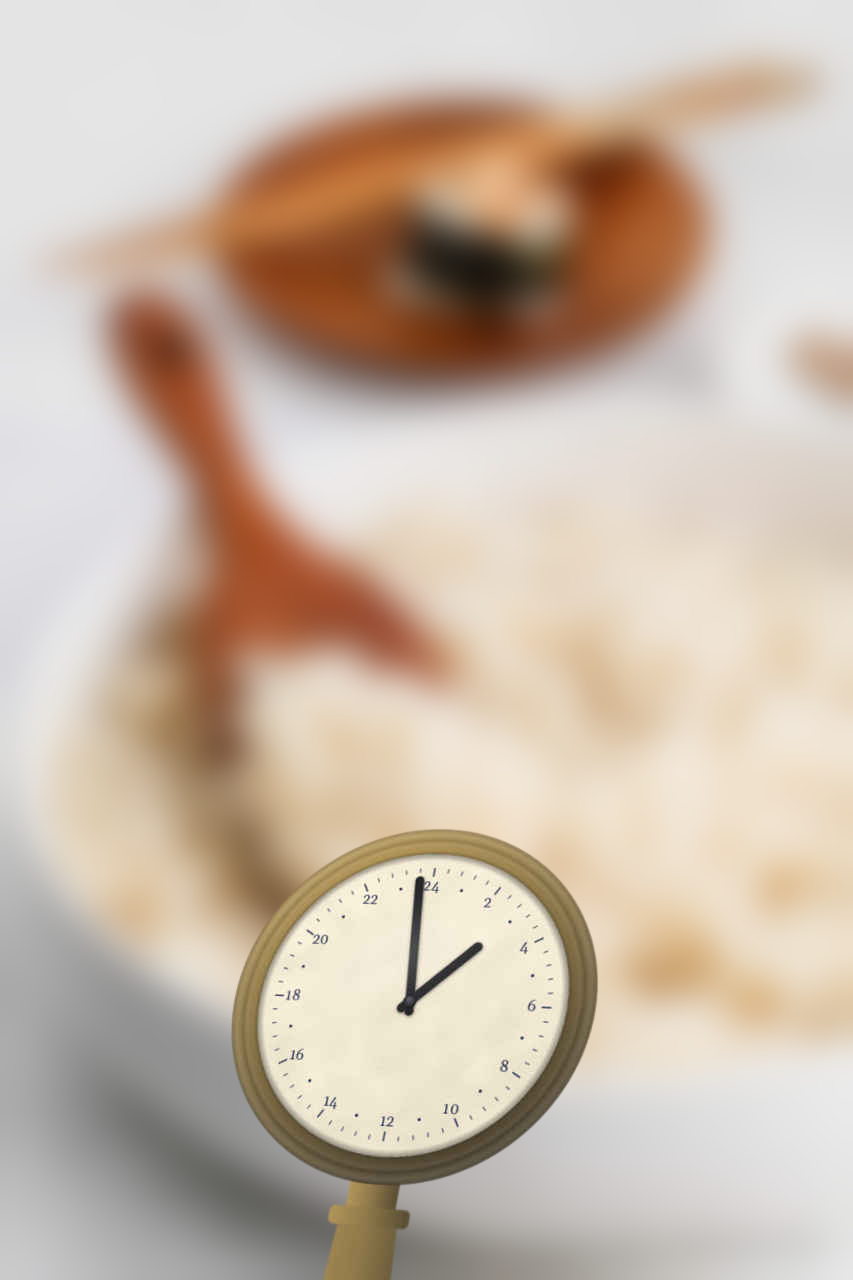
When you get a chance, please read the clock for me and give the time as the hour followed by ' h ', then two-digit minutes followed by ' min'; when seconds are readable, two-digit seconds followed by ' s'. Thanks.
2 h 59 min
